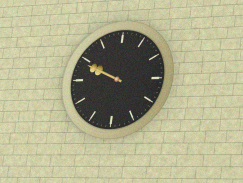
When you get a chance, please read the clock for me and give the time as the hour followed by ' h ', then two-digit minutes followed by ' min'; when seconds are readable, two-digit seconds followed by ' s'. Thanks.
9 h 49 min
